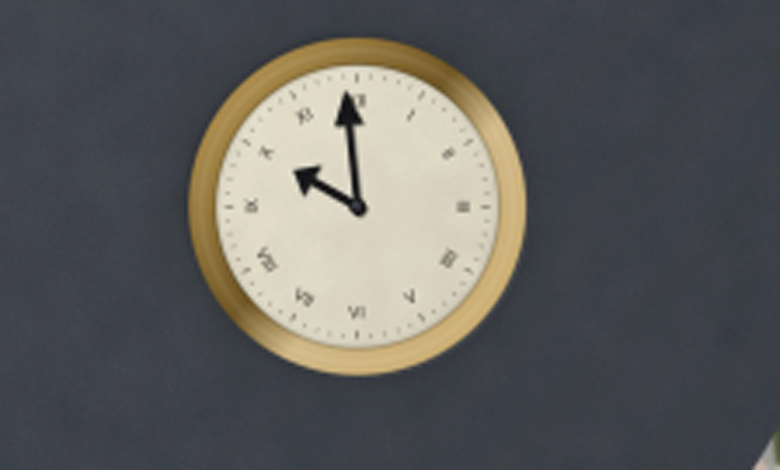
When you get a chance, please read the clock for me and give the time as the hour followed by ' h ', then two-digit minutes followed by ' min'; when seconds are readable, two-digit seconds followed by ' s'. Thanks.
9 h 59 min
